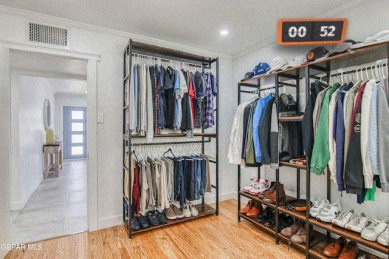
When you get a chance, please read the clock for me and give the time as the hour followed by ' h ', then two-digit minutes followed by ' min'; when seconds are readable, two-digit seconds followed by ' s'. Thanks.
0 h 52 min
